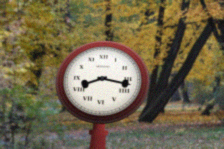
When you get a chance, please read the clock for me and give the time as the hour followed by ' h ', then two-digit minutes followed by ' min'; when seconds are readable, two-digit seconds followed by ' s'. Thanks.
8 h 17 min
